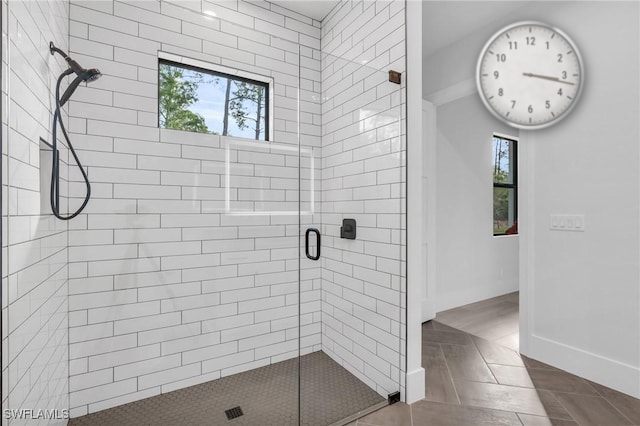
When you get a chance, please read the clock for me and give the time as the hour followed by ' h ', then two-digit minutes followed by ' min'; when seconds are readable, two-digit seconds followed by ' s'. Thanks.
3 h 17 min
